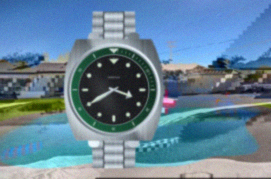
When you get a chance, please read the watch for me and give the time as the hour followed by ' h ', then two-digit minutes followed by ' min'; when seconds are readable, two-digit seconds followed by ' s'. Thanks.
3 h 40 min
